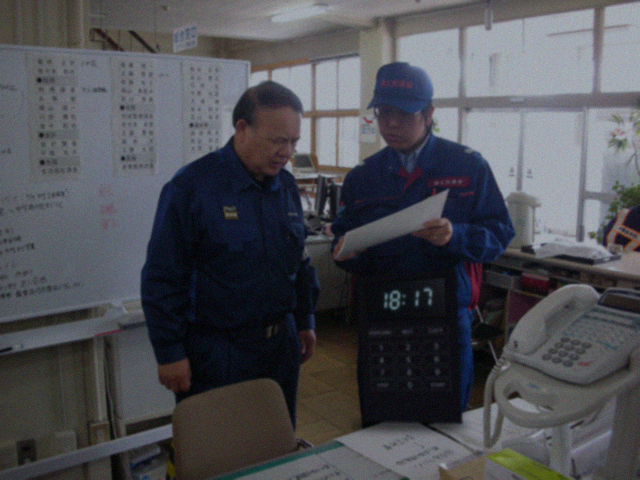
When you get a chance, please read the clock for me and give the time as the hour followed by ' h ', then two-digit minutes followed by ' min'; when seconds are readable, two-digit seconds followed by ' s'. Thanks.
18 h 17 min
